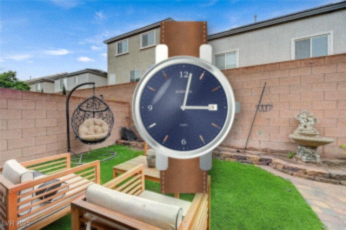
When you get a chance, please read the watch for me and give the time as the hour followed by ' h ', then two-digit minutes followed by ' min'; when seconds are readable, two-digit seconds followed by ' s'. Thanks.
3 h 02 min
